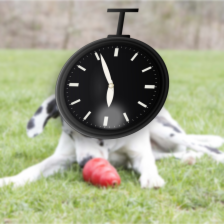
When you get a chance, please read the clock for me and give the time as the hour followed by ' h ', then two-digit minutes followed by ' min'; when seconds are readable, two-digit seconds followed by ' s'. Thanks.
5 h 56 min
